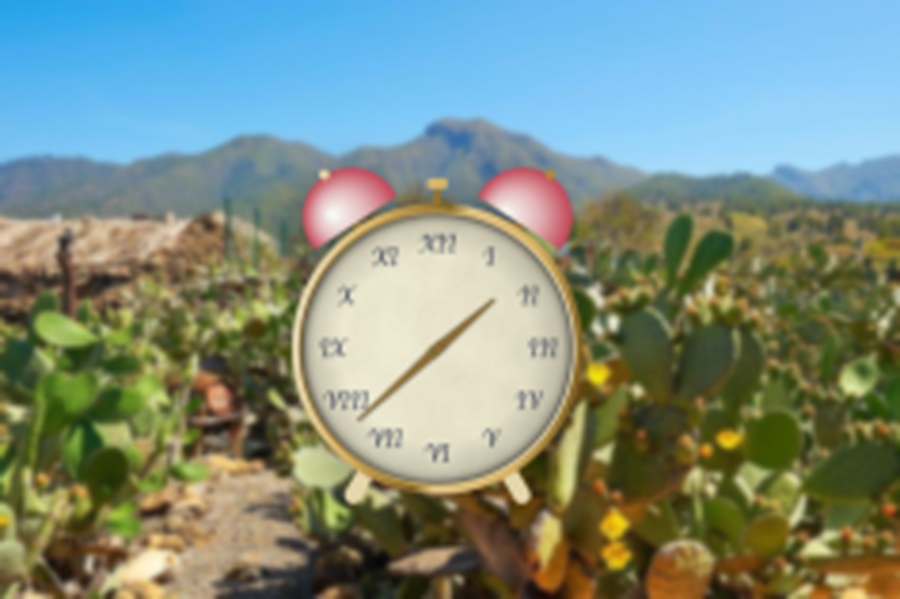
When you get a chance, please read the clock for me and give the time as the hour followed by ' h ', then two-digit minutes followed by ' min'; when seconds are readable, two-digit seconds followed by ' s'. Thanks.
1 h 38 min
